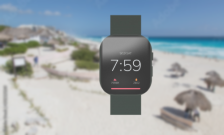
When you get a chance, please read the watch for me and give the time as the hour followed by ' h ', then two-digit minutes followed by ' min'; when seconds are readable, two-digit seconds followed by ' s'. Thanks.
7 h 59 min
